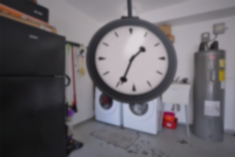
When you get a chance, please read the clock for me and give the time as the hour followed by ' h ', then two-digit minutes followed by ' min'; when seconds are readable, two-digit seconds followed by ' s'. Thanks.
1 h 34 min
